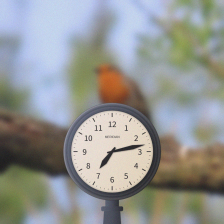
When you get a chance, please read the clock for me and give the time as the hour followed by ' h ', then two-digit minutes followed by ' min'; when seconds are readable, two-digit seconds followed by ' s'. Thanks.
7 h 13 min
